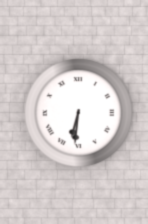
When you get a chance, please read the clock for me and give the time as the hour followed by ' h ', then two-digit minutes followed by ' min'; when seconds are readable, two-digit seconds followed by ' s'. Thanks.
6 h 31 min
